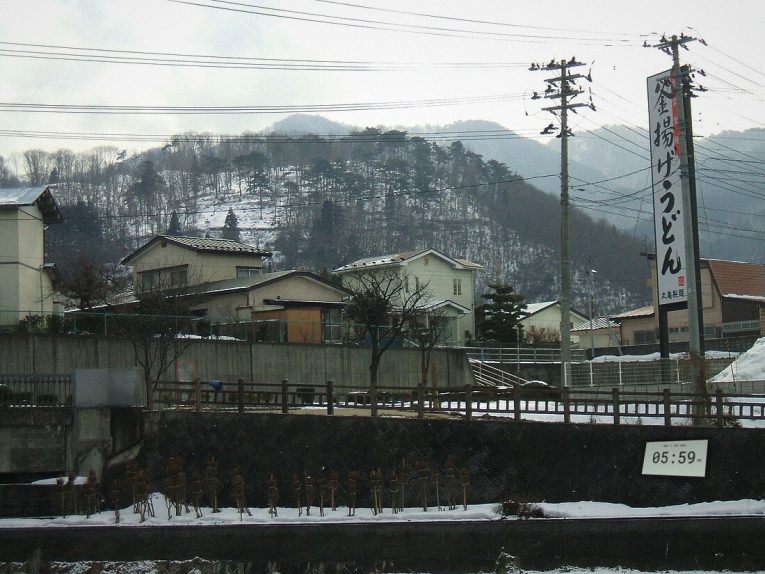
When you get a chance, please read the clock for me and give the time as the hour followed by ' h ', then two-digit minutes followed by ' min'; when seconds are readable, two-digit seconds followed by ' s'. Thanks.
5 h 59 min
